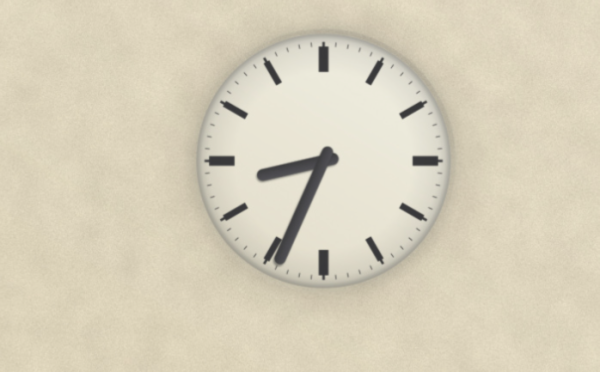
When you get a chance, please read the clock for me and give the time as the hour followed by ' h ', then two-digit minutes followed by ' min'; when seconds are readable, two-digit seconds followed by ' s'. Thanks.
8 h 34 min
